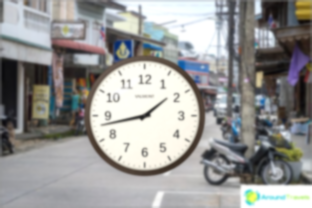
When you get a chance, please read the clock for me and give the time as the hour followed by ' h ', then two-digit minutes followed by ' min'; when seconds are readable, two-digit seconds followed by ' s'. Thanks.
1 h 43 min
